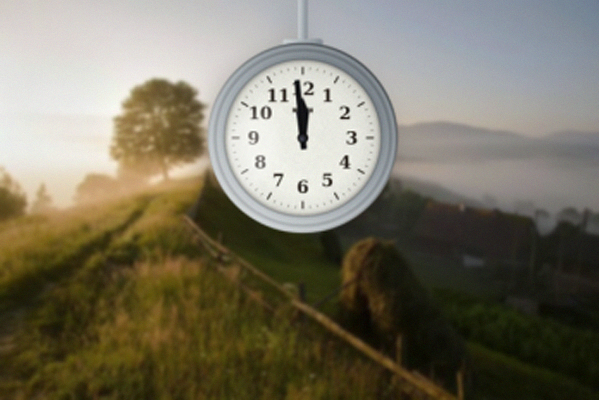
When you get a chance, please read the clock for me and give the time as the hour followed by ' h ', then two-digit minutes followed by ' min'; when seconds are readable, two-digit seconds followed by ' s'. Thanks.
11 h 59 min
